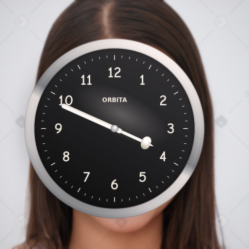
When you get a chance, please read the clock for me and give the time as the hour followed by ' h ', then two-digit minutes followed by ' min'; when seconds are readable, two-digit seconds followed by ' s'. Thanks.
3 h 49 min
